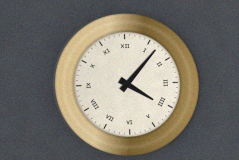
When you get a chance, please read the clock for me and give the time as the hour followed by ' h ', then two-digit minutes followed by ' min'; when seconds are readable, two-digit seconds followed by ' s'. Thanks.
4 h 07 min
